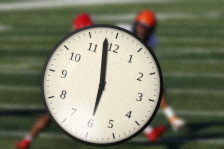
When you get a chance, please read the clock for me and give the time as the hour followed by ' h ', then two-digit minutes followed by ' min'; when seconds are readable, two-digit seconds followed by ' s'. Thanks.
5 h 58 min
